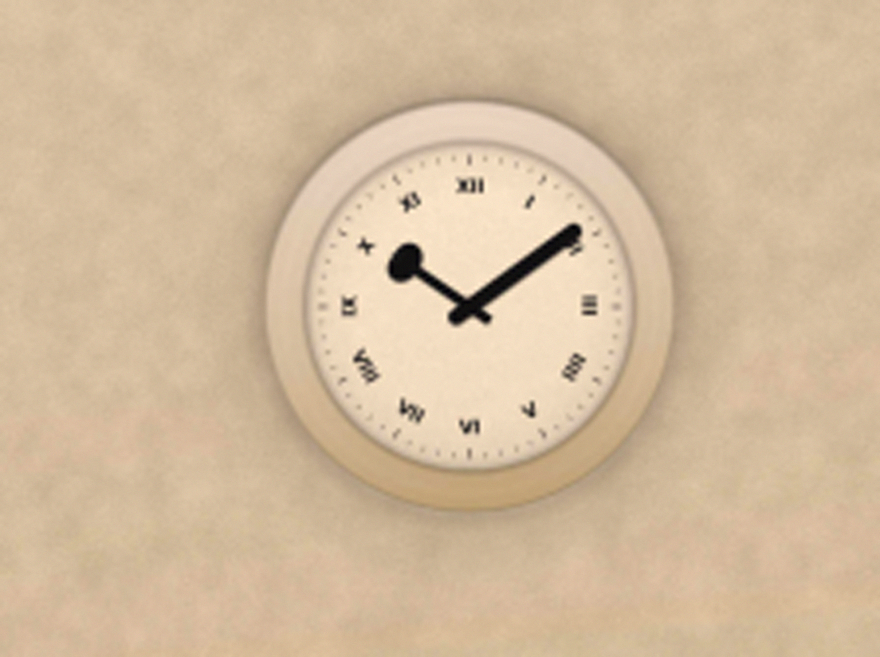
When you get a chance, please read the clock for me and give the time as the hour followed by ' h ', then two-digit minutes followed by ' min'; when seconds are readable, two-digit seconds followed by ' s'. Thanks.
10 h 09 min
